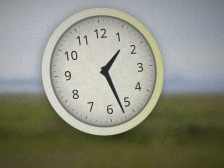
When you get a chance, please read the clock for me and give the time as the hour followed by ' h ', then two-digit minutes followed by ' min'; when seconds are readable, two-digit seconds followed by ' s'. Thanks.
1 h 27 min
